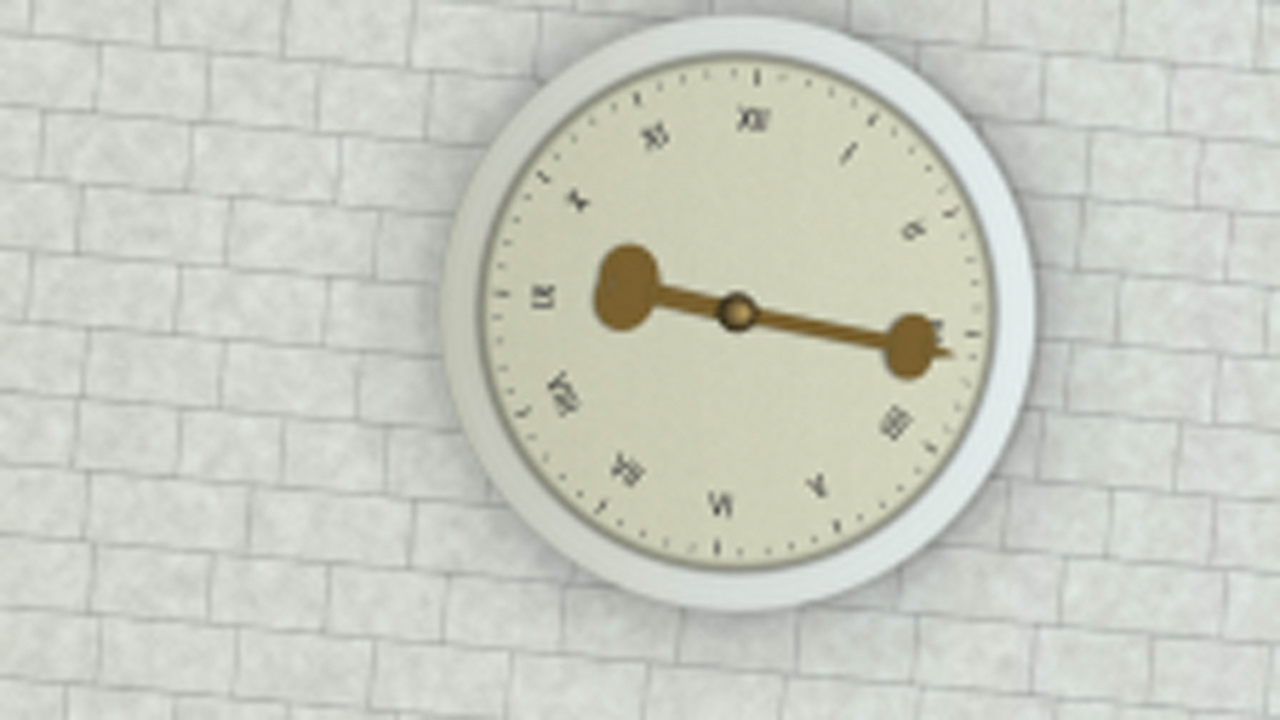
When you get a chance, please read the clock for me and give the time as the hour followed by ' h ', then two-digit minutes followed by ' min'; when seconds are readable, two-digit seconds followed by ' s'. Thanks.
9 h 16 min
